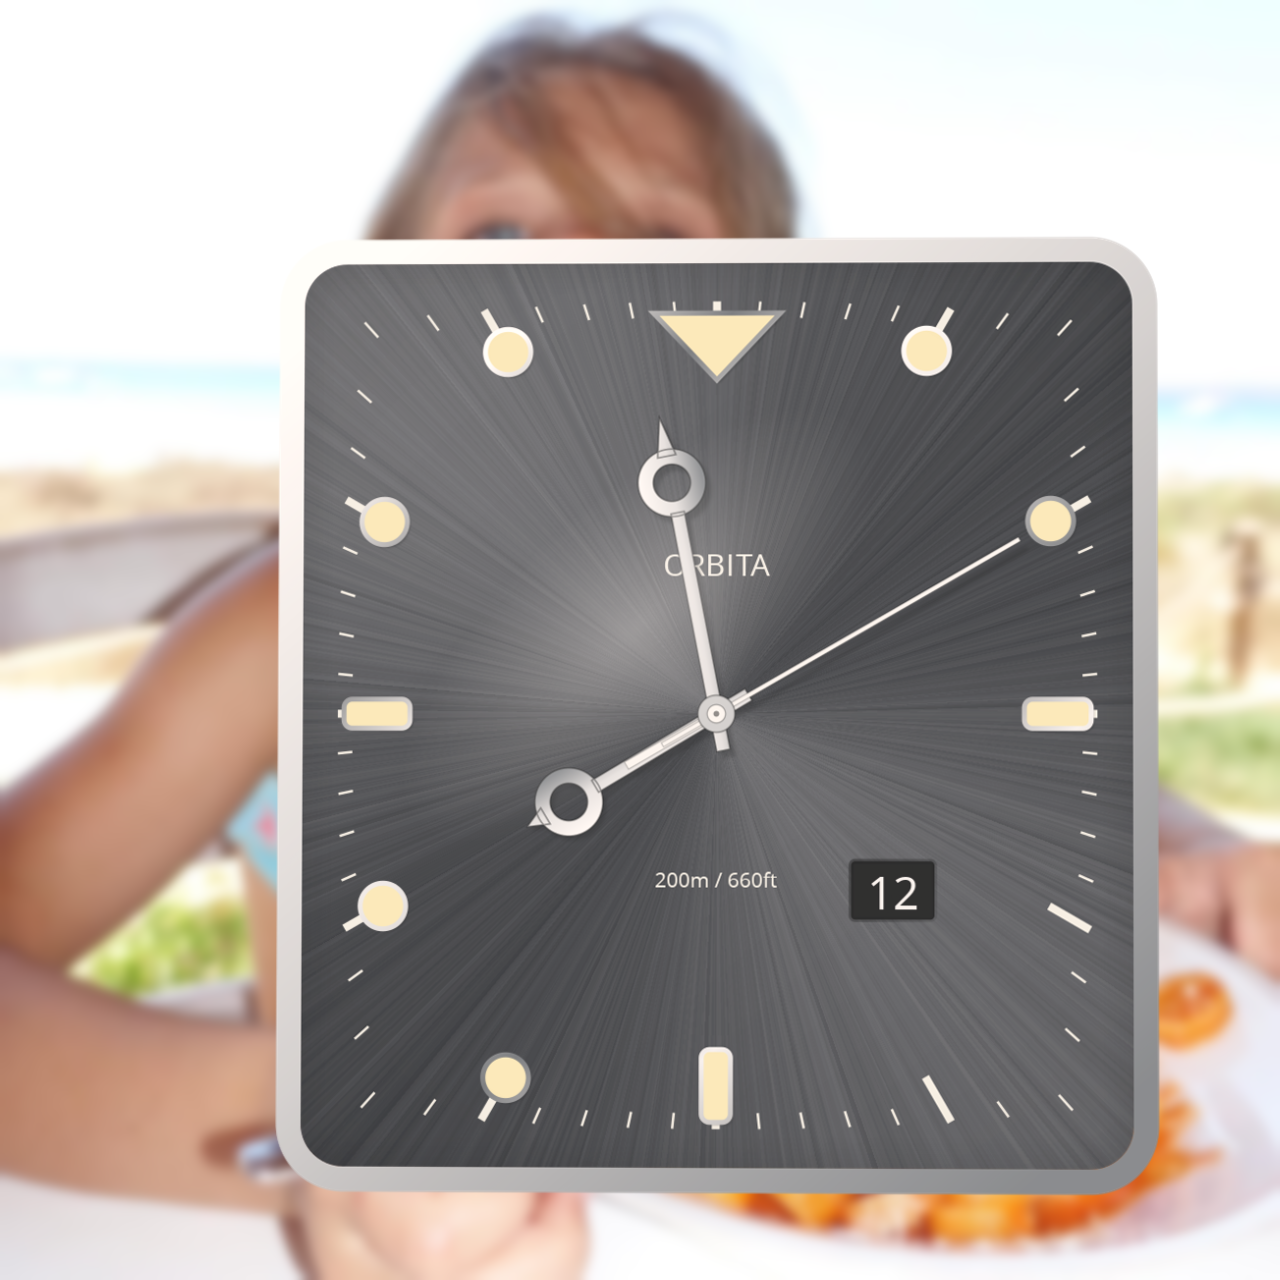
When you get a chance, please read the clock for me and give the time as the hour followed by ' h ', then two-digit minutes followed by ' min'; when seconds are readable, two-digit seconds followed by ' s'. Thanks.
7 h 58 min 10 s
